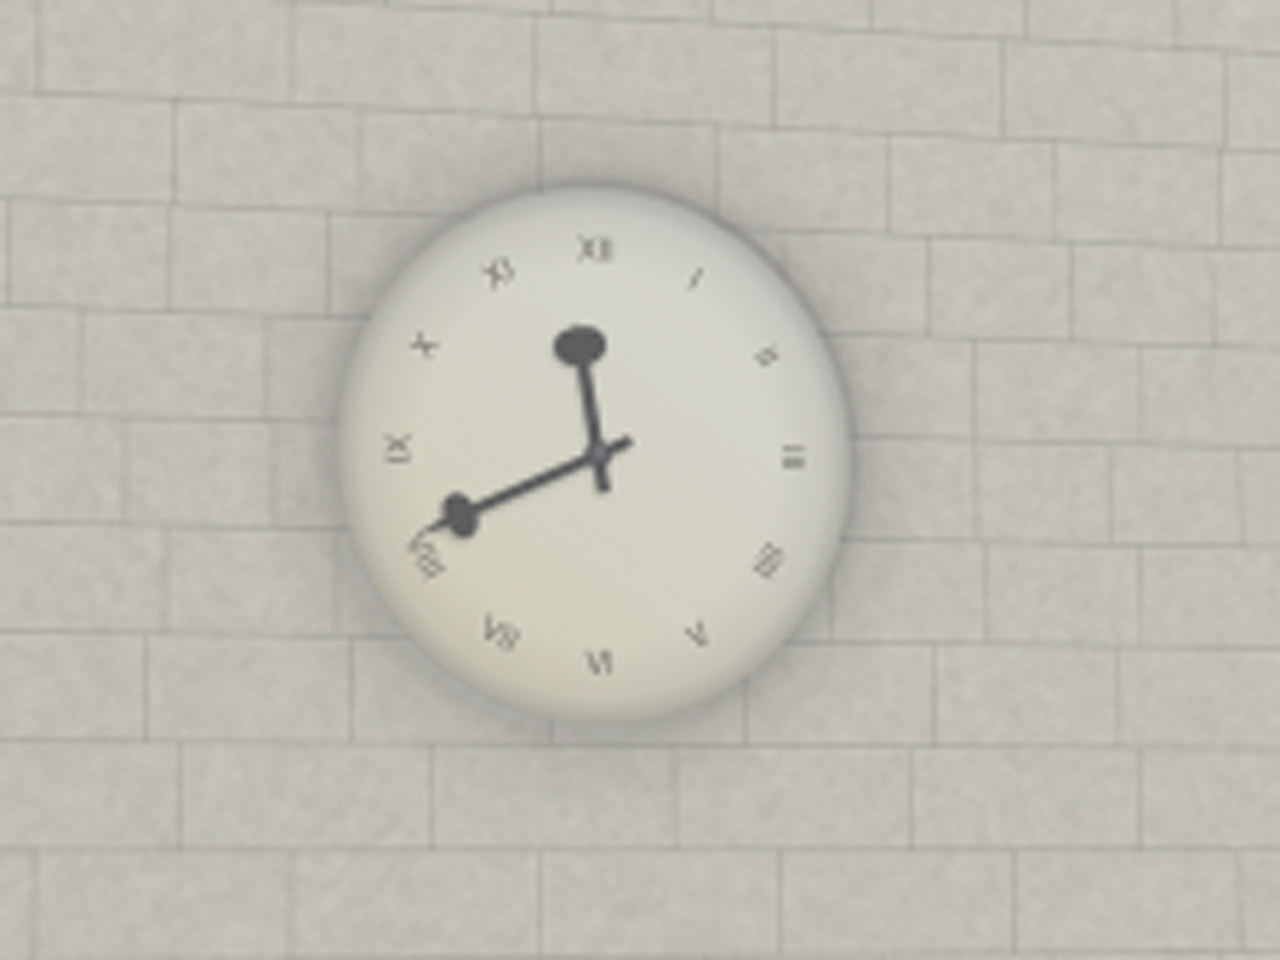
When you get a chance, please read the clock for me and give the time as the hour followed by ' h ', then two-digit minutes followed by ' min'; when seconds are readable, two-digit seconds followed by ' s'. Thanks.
11 h 41 min
